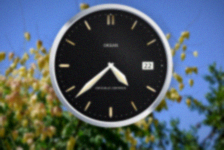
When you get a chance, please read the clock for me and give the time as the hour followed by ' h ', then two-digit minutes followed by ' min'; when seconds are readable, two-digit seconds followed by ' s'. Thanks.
4 h 38 min
